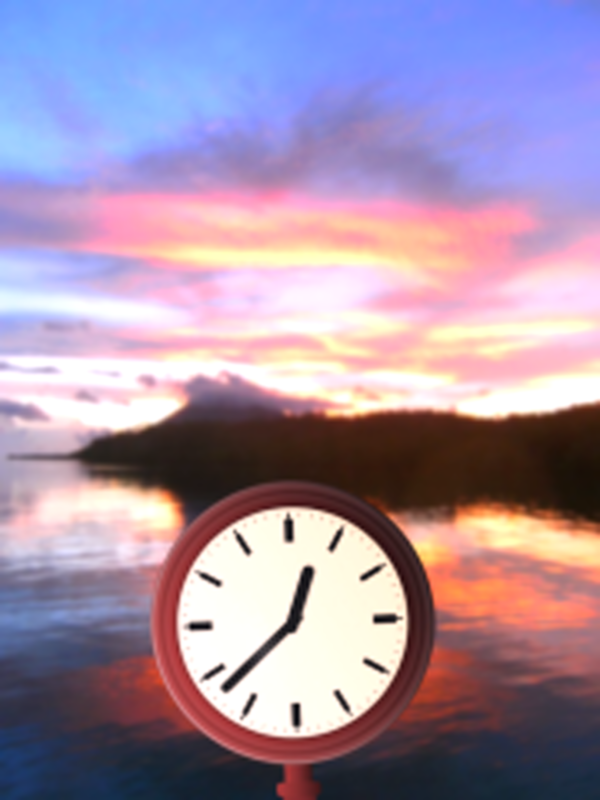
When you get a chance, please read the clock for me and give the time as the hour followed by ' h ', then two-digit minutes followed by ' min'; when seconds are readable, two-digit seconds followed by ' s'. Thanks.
12 h 38 min
